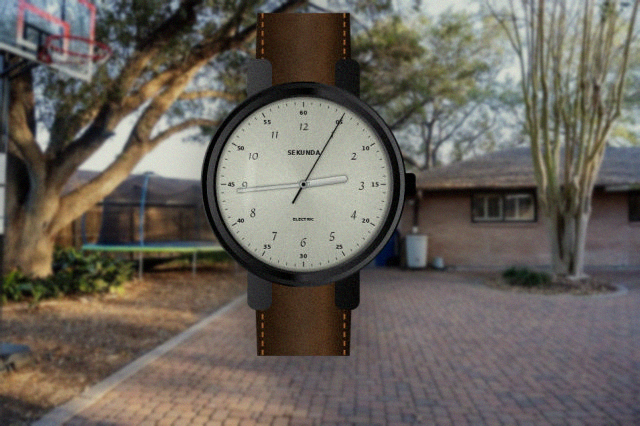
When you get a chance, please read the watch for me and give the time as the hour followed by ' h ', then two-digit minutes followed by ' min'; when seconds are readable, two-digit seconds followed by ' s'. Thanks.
2 h 44 min 05 s
